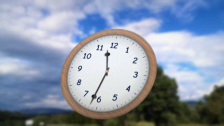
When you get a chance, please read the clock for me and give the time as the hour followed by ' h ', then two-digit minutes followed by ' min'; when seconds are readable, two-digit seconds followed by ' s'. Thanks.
11 h 32 min
